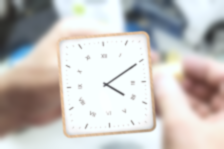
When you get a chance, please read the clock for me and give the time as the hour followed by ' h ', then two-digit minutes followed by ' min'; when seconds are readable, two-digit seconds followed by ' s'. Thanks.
4 h 10 min
